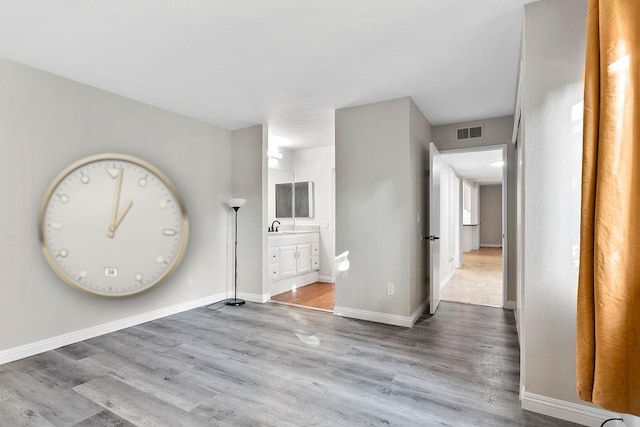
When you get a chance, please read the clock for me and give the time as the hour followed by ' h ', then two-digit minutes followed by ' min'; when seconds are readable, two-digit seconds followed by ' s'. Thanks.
1 h 01 min
